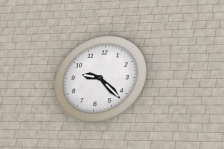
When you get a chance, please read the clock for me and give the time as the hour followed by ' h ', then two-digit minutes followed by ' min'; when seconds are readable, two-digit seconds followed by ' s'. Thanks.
9 h 22 min
